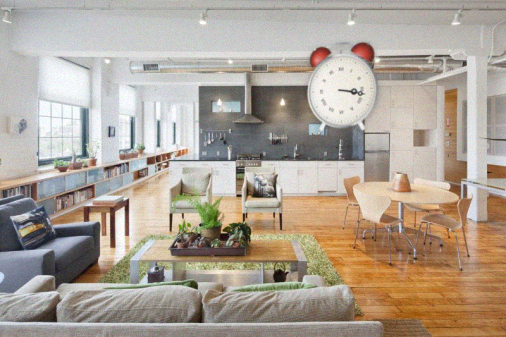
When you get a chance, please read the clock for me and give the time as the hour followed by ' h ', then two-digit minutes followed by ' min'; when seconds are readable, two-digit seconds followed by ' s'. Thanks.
3 h 17 min
